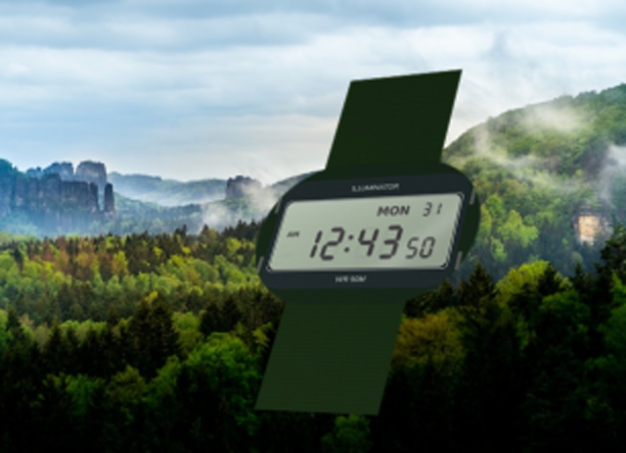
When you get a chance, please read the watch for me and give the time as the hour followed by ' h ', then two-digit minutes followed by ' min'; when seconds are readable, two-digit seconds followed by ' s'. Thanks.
12 h 43 min 50 s
